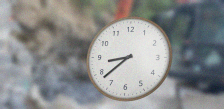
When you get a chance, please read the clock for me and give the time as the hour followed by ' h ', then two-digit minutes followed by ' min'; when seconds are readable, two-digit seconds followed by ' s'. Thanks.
8 h 38 min
